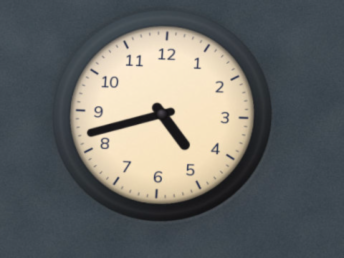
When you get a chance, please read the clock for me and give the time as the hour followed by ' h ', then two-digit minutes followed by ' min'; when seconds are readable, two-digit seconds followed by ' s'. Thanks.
4 h 42 min
